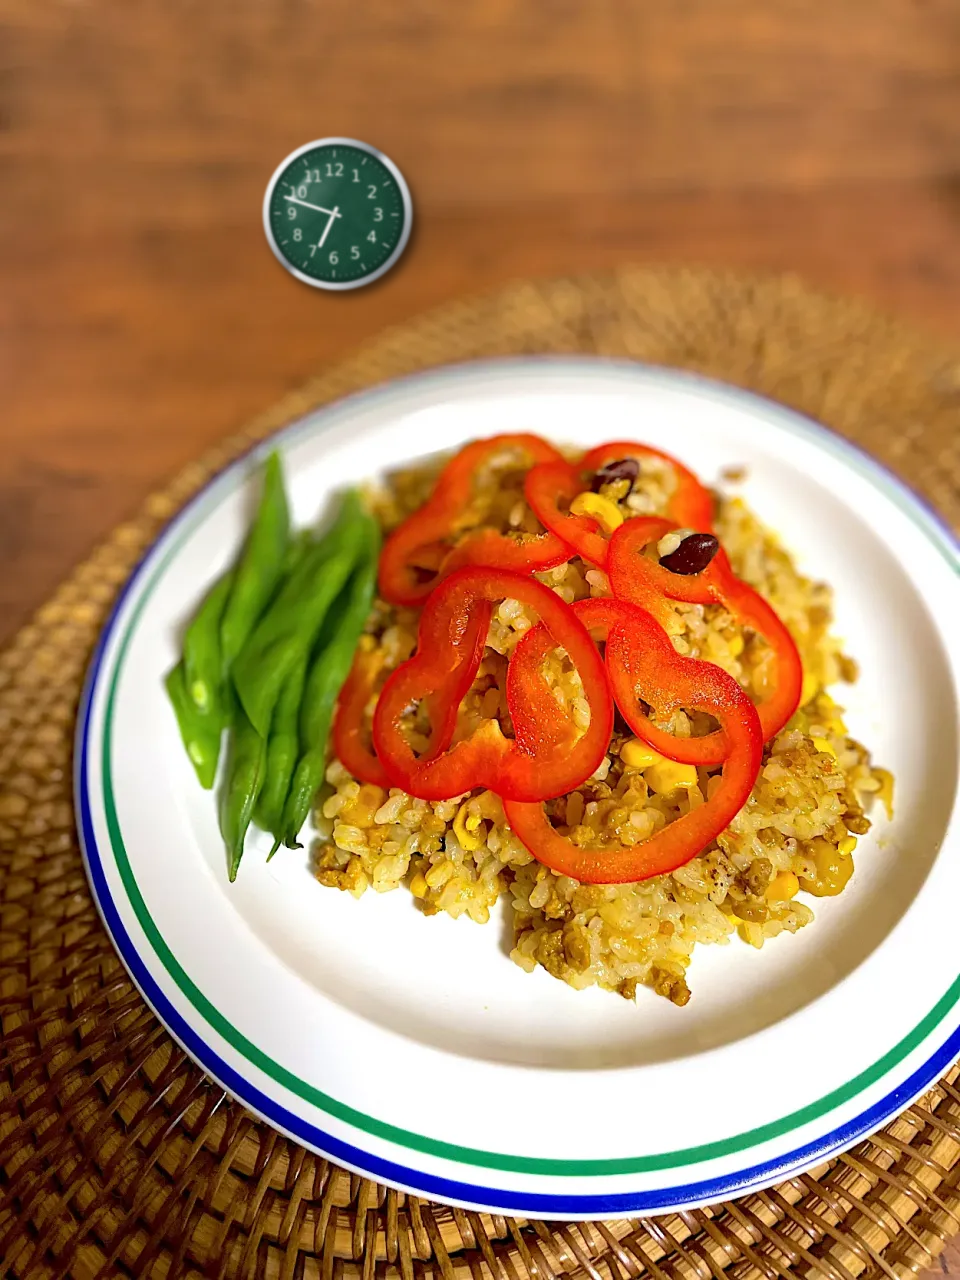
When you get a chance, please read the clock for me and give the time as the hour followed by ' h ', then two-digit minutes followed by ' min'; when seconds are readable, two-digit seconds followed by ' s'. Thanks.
6 h 48 min
